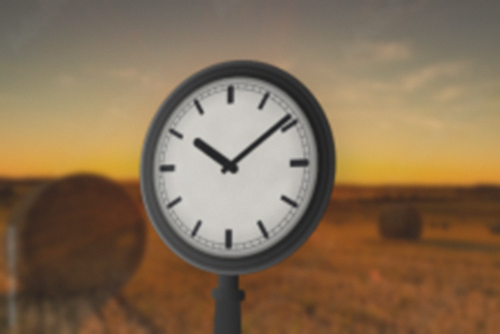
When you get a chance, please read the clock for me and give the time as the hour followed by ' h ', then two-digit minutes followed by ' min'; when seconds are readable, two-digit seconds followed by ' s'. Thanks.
10 h 09 min
